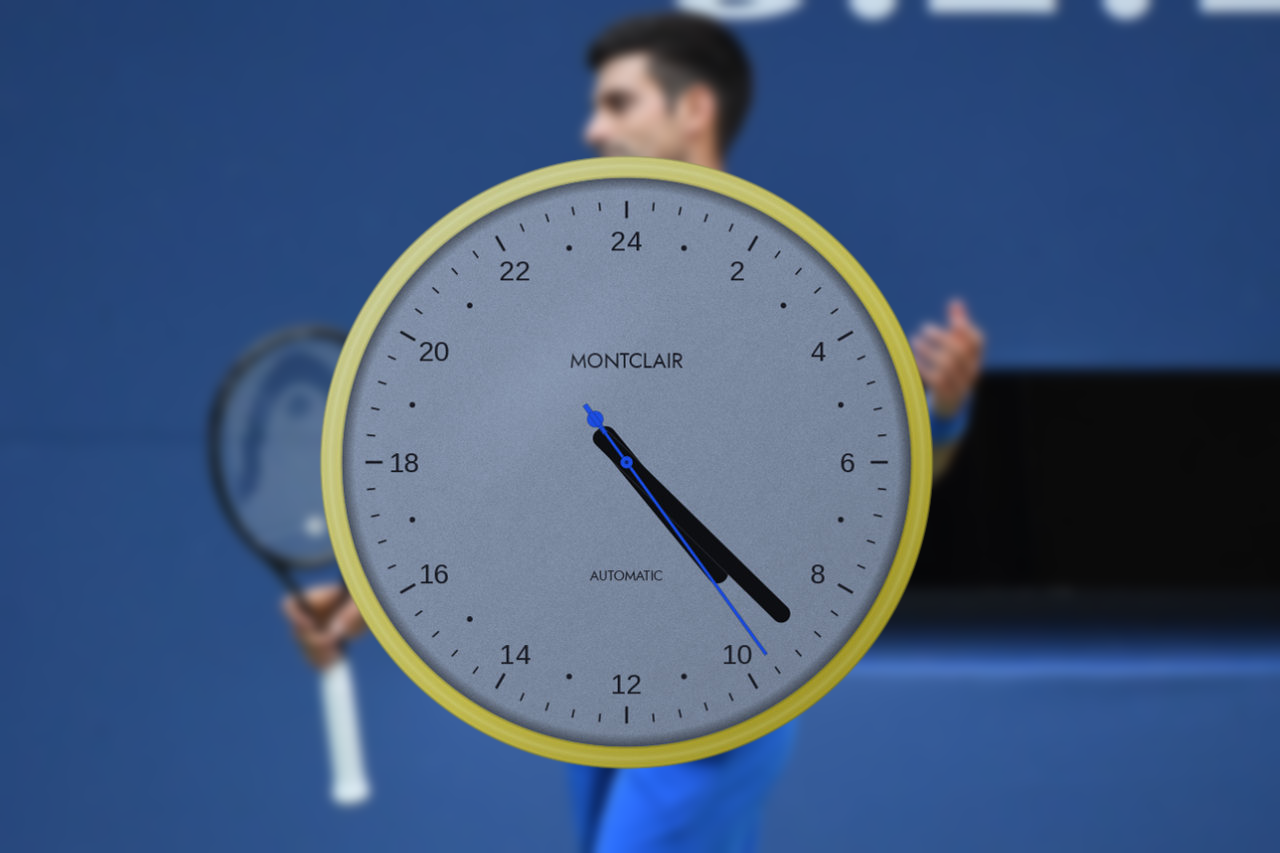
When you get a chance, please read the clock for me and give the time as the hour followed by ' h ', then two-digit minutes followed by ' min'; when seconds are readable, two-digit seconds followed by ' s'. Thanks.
9 h 22 min 24 s
